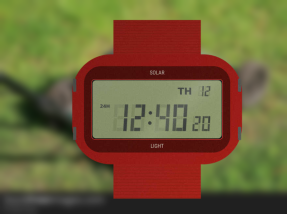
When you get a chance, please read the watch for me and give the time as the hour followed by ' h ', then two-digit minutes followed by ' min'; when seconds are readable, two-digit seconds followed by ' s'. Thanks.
12 h 40 min 20 s
